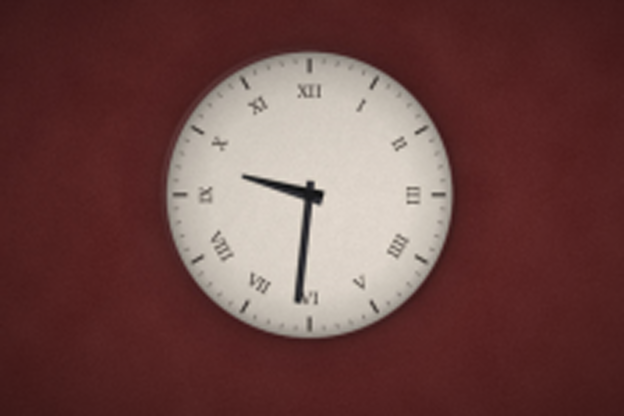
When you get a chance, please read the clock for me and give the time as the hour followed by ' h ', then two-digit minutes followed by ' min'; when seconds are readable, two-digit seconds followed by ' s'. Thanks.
9 h 31 min
